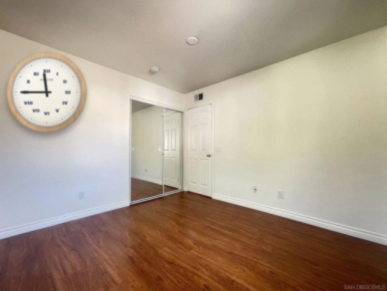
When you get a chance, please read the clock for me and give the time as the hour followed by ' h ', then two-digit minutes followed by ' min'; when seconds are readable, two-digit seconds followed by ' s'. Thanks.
11 h 45 min
